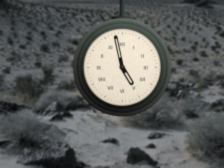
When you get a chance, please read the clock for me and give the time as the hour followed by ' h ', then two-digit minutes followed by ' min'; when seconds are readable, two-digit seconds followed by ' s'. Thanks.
4 h 58 min
